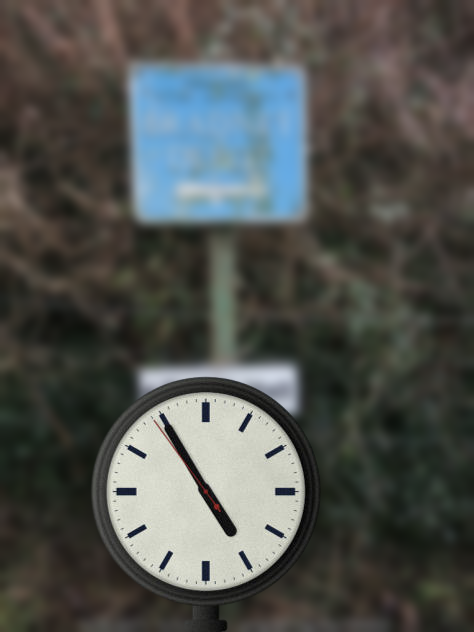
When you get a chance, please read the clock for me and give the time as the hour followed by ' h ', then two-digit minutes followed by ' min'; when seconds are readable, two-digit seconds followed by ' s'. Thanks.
4 h 54 min 54 s
